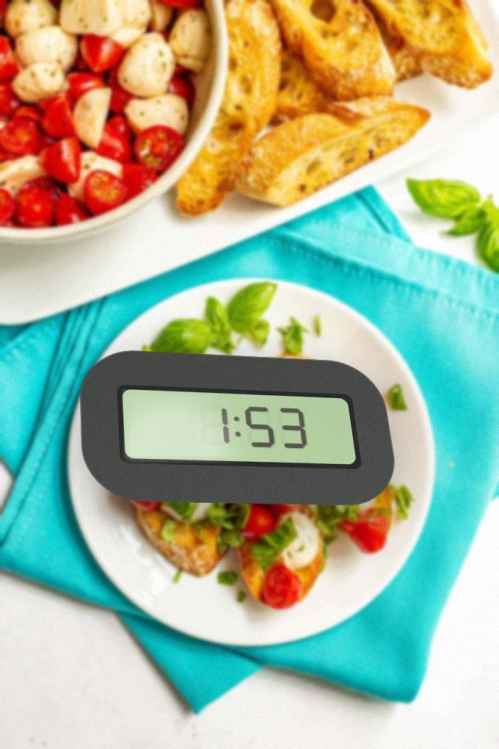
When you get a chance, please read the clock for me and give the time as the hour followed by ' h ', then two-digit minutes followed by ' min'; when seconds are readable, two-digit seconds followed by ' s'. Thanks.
1 h 53 min
